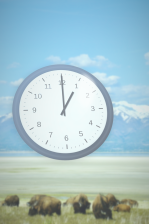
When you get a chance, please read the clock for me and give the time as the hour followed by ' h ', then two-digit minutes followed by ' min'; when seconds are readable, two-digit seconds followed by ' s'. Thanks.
1 h 00 min
